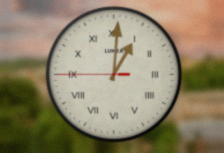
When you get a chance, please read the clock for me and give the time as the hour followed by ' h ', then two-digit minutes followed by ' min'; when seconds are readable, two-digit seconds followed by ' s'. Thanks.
1 h 00 min 45 s
